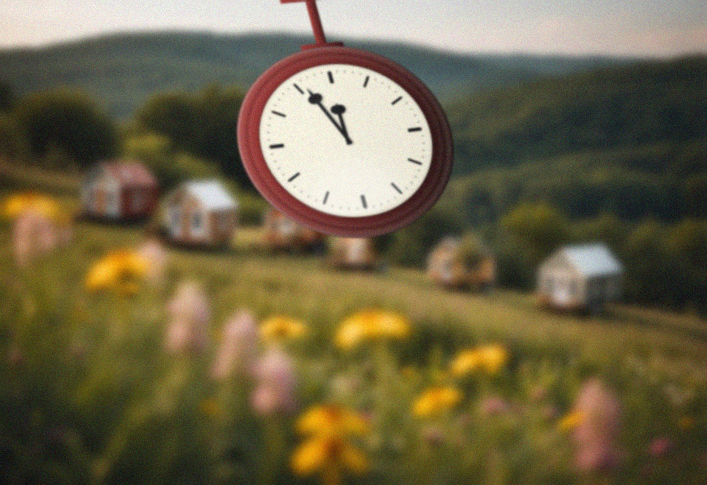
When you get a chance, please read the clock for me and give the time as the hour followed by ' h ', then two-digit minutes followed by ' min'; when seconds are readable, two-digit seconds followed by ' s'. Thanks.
11 h 56 min
